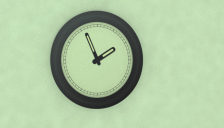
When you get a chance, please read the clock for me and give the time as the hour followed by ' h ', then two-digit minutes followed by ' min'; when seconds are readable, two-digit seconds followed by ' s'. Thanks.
1 h 56 min
